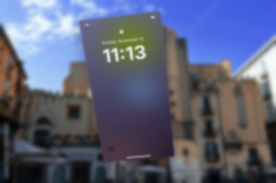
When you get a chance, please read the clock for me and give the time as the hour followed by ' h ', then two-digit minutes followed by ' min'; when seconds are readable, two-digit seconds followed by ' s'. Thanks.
11 h 13 min
